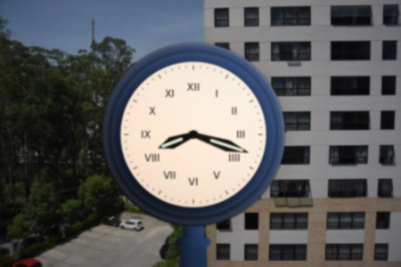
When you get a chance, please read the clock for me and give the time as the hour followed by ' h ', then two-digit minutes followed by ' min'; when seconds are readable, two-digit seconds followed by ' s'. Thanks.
8 h 18 min
